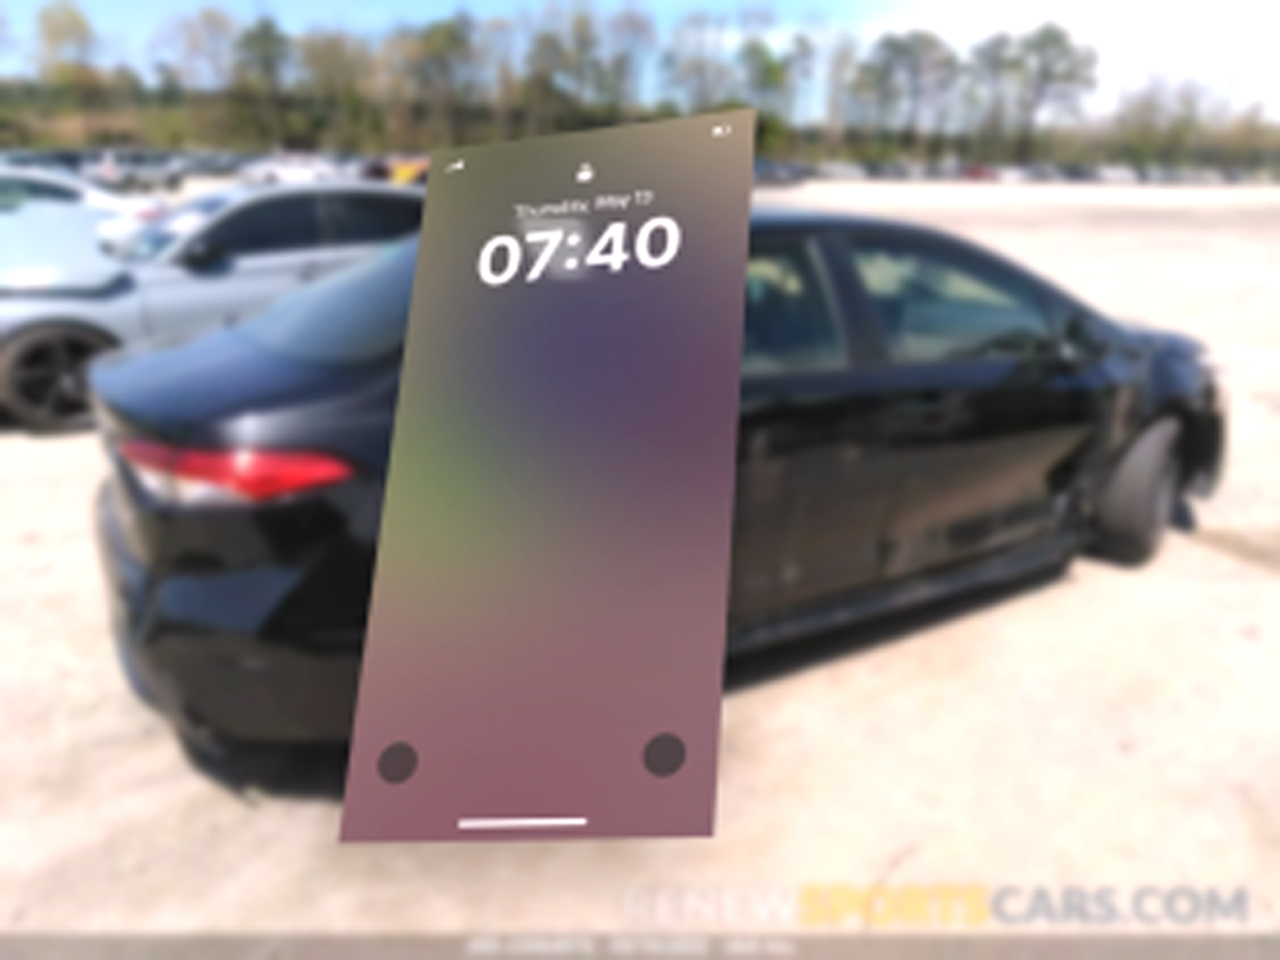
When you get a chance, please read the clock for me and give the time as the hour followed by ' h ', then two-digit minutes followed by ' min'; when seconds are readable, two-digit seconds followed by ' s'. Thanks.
7 h 40 min
